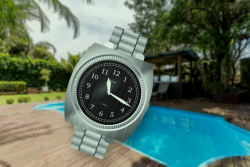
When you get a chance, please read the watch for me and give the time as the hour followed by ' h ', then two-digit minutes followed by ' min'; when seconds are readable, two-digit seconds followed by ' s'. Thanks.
11 h 17 min
